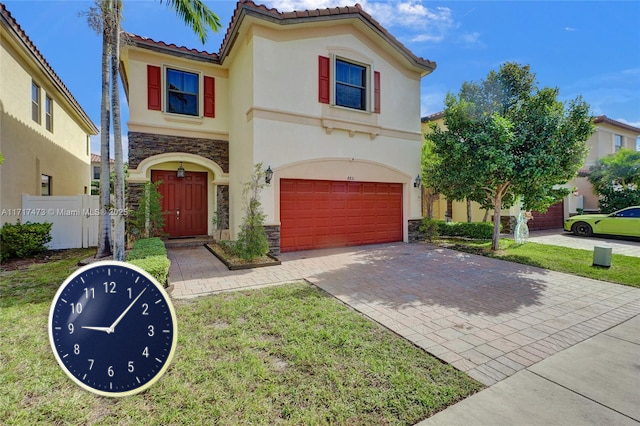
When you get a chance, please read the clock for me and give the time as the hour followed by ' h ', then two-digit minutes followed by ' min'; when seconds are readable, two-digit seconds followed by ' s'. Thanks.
9 h 07 min
